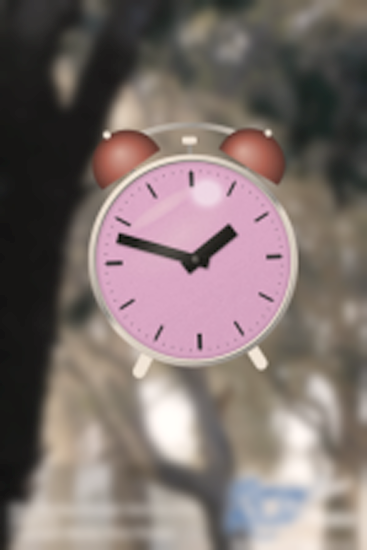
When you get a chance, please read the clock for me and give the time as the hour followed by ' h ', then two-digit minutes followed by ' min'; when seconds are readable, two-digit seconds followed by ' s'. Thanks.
1 h 48 min
